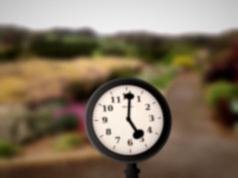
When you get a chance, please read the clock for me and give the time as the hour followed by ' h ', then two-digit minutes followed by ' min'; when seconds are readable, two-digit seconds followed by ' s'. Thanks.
5 h 01 min
